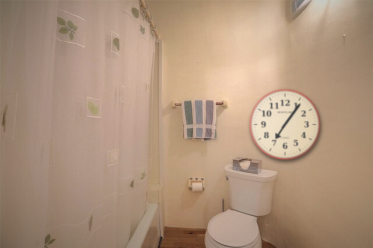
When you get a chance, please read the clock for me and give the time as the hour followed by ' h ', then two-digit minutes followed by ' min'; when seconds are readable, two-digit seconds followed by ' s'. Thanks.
7 h 06 min
